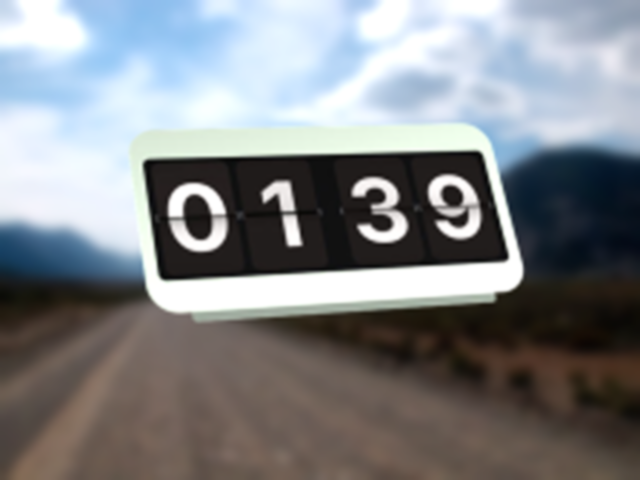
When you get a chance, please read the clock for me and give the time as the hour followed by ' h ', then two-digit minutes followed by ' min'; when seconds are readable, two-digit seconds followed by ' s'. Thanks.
1 h 39 min
